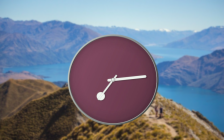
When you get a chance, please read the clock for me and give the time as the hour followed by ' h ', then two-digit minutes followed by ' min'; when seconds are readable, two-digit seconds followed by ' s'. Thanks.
7 h 14 min
